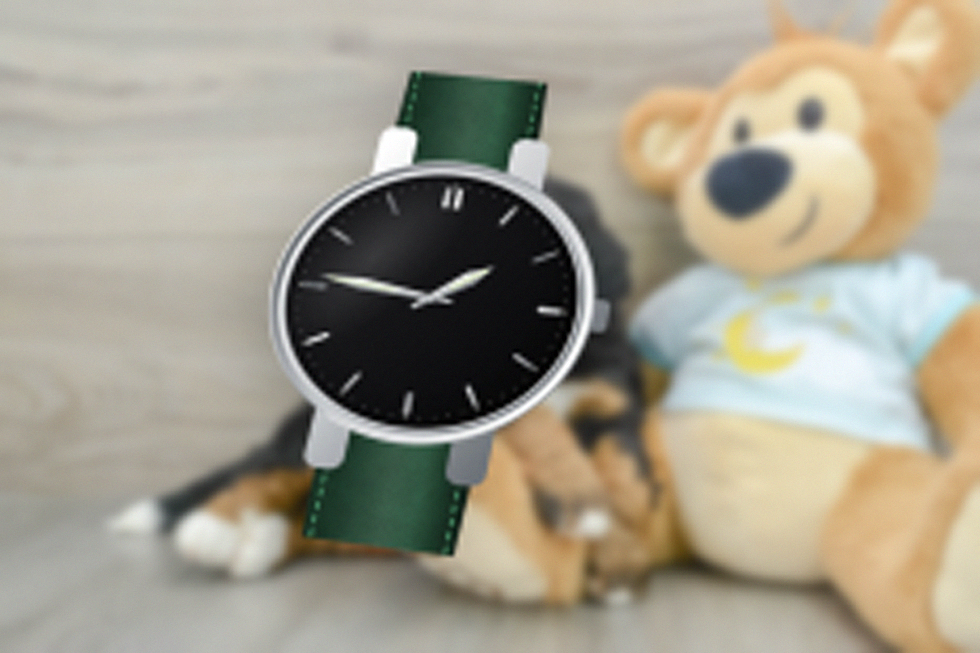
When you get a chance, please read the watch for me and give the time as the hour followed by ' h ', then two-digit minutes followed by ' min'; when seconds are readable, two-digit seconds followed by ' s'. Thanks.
1 h 46 min
